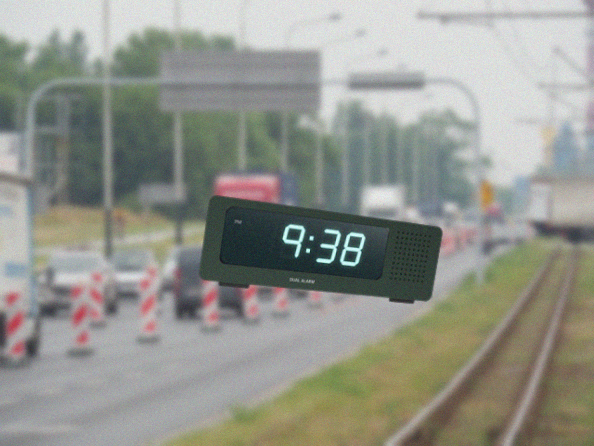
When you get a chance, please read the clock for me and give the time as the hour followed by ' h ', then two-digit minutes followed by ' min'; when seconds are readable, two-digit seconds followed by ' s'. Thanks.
9 h 38 min
